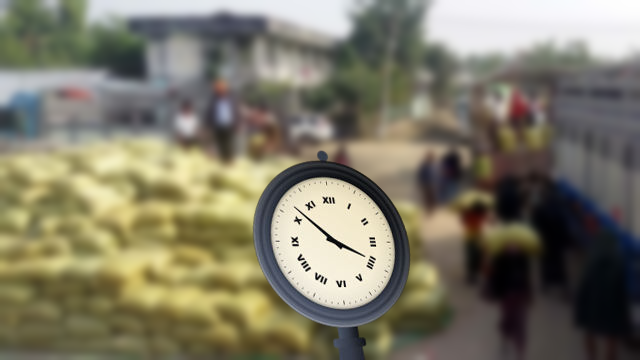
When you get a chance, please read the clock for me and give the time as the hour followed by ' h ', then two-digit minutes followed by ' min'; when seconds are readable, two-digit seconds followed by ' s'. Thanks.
3 h 52 min
